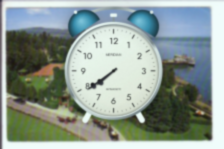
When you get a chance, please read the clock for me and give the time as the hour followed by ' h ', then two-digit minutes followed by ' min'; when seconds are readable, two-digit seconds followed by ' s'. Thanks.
7 h 39 min
